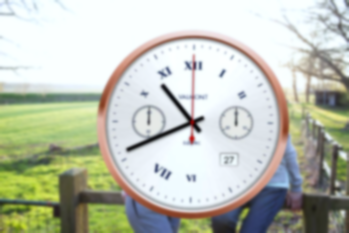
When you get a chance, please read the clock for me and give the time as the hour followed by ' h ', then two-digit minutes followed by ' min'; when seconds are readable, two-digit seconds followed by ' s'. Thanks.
10 h 41 min
